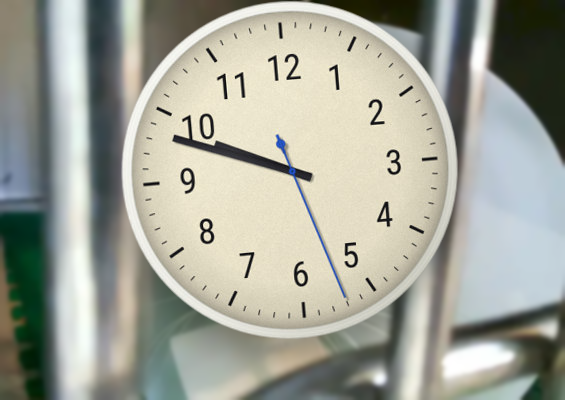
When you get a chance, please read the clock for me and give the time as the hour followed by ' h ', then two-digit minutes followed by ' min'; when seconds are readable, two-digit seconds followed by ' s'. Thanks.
9 h 48 min 27 s
